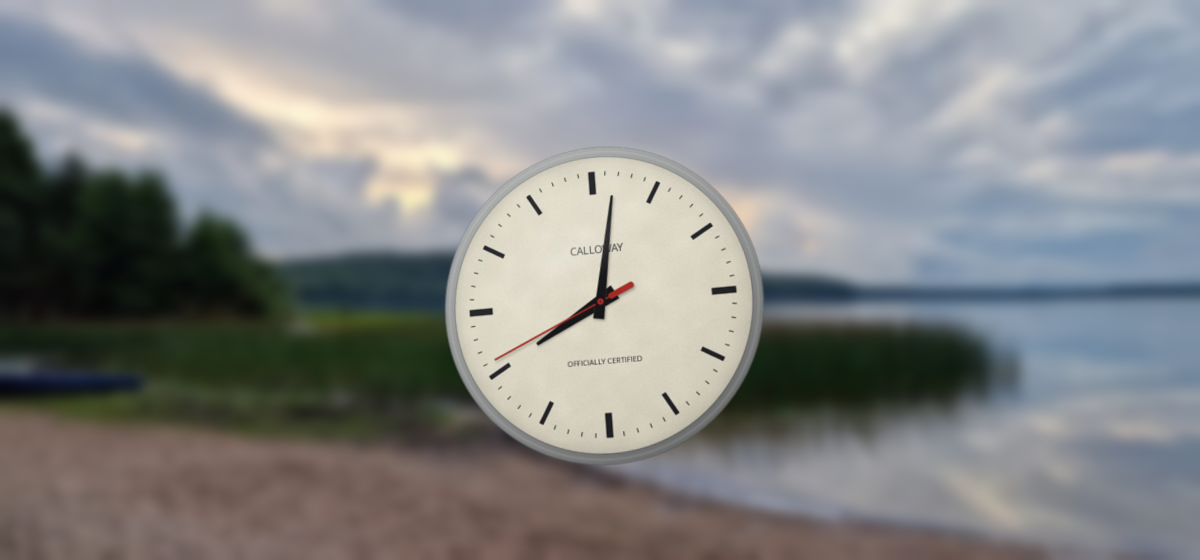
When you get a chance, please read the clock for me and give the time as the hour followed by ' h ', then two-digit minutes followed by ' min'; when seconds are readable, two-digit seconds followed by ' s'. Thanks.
8 h 01 min 41 s
